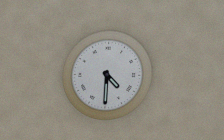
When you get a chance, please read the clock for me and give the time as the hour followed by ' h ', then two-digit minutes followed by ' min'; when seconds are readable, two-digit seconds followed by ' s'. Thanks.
4 h 30 min
